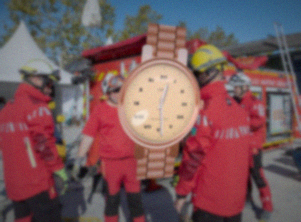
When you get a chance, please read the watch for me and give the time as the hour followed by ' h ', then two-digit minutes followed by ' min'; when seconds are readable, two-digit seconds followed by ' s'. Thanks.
12 h 29 min
